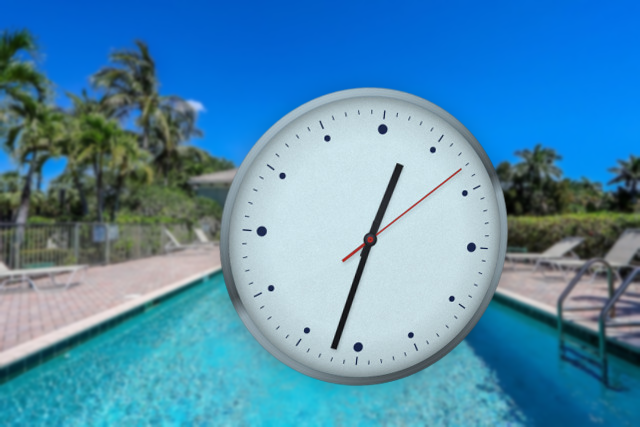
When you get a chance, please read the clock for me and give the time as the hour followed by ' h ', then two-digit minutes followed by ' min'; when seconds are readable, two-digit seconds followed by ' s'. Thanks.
12 h 32 min 08 s
